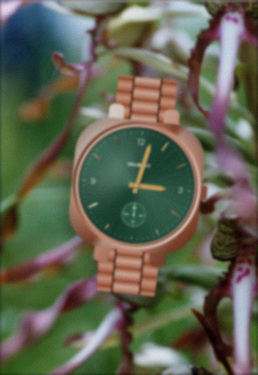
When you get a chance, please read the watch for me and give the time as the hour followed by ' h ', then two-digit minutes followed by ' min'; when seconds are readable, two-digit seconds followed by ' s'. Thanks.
3 h 02 min
